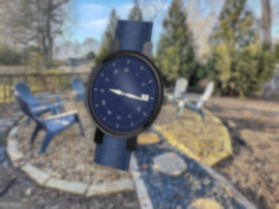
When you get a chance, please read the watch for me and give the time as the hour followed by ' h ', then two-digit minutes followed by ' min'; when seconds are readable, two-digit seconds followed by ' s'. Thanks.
9 h 16 min
